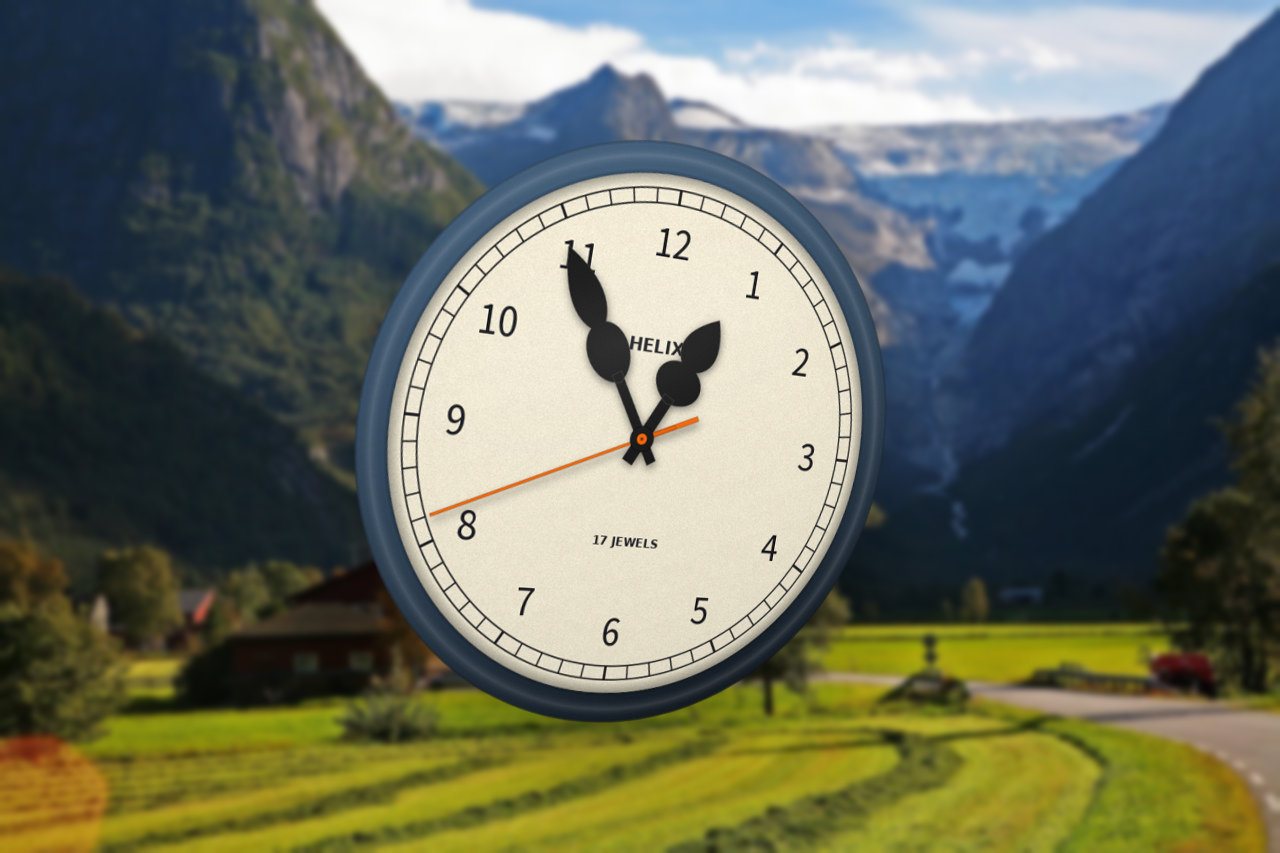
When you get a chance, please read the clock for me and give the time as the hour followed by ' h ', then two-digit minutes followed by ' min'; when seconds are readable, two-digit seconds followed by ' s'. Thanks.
12 h 54 min 41 s
